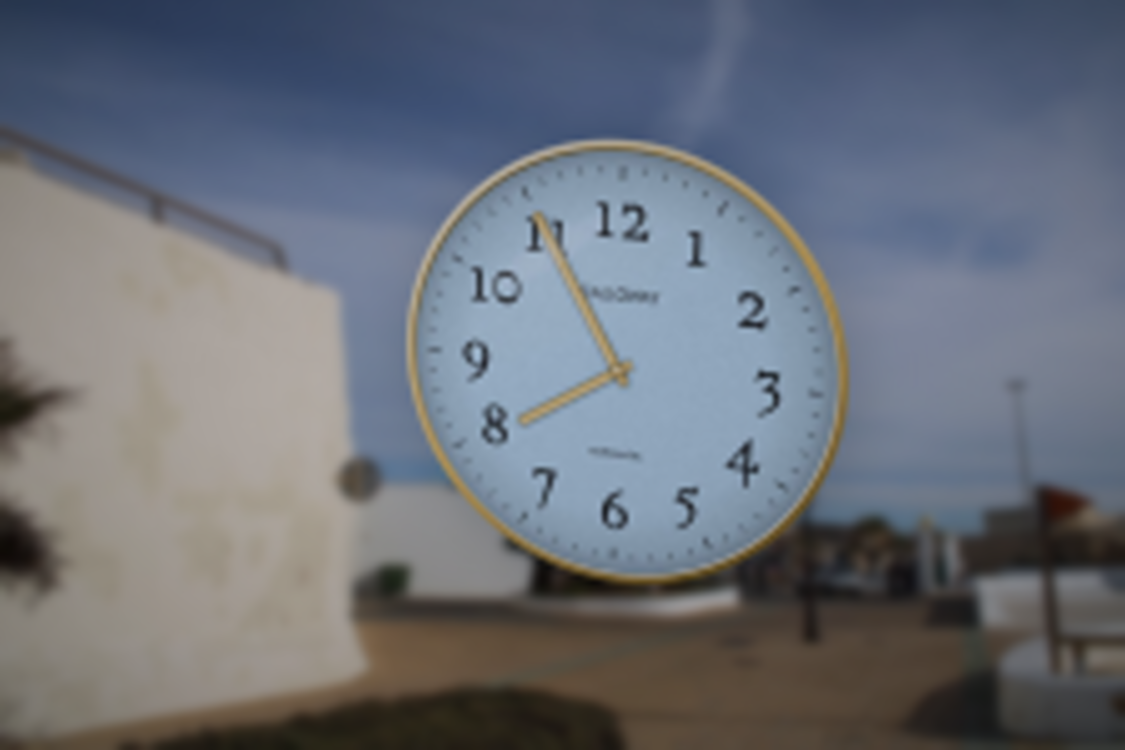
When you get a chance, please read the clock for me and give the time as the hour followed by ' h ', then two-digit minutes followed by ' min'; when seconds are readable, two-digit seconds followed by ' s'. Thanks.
7 h 55 min
